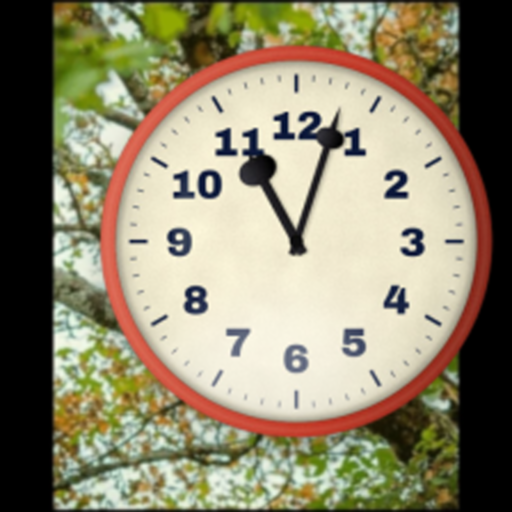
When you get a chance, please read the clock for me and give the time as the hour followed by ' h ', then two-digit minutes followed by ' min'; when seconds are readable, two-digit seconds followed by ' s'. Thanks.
11 h 03 min
